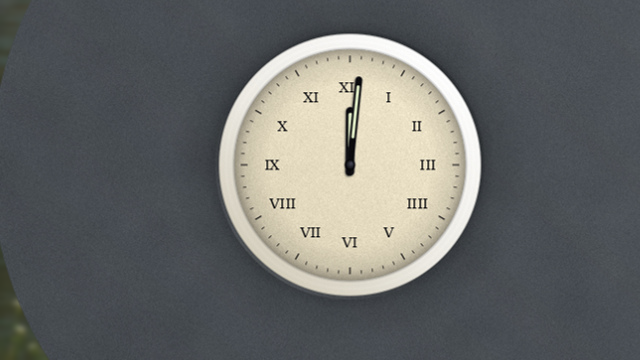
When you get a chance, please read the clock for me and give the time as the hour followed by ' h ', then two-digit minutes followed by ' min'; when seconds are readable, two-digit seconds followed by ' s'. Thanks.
12 h 01 min
